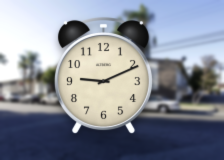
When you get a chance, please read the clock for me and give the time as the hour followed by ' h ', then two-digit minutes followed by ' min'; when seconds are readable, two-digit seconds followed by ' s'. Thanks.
9 h 11 min
